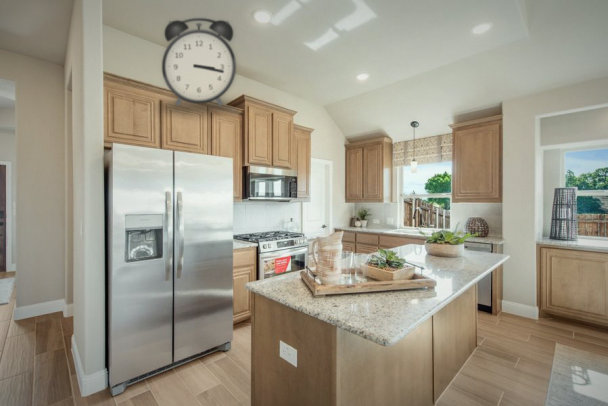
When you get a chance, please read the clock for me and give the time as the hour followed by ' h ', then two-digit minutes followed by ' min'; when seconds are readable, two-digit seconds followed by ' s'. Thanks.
3 h 17 min
